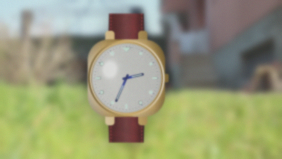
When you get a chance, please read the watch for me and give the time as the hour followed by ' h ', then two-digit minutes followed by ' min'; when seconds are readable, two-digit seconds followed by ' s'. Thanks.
2 h 34 min
